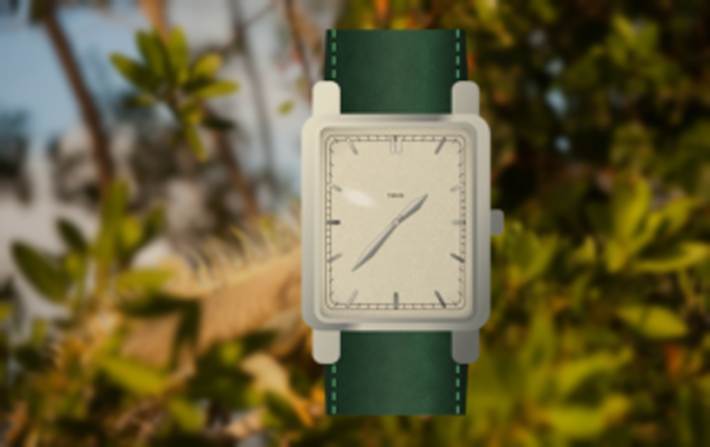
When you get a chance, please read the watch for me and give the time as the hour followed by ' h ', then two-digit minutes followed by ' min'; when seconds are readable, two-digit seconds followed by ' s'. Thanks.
1 h 37 min
